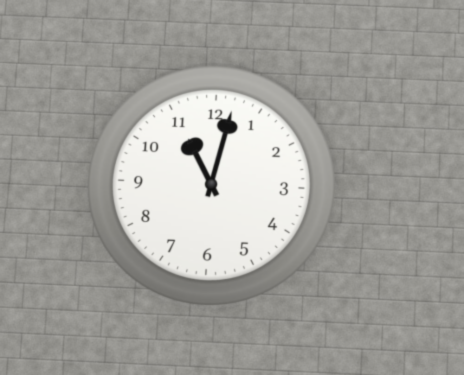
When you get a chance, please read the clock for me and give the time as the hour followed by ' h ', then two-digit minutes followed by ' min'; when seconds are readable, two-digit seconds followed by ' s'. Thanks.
11 h 02 min
